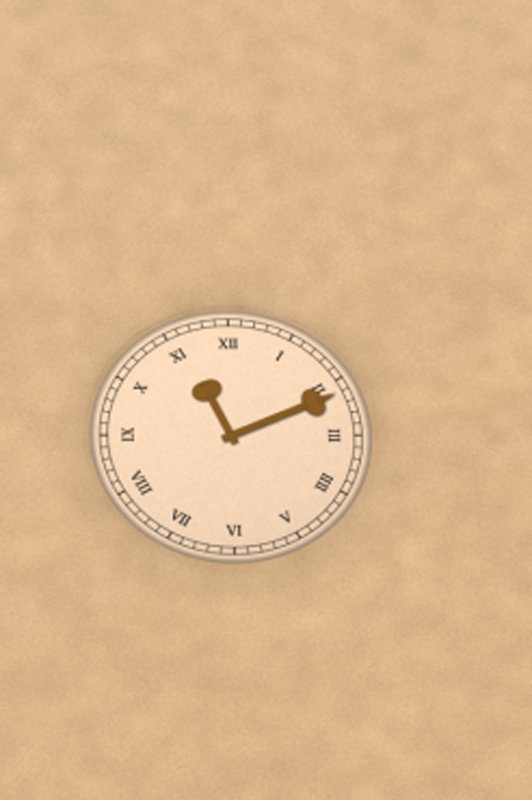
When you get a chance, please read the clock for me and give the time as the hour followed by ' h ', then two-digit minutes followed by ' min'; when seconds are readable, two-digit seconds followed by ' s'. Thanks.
11 h 11 min
